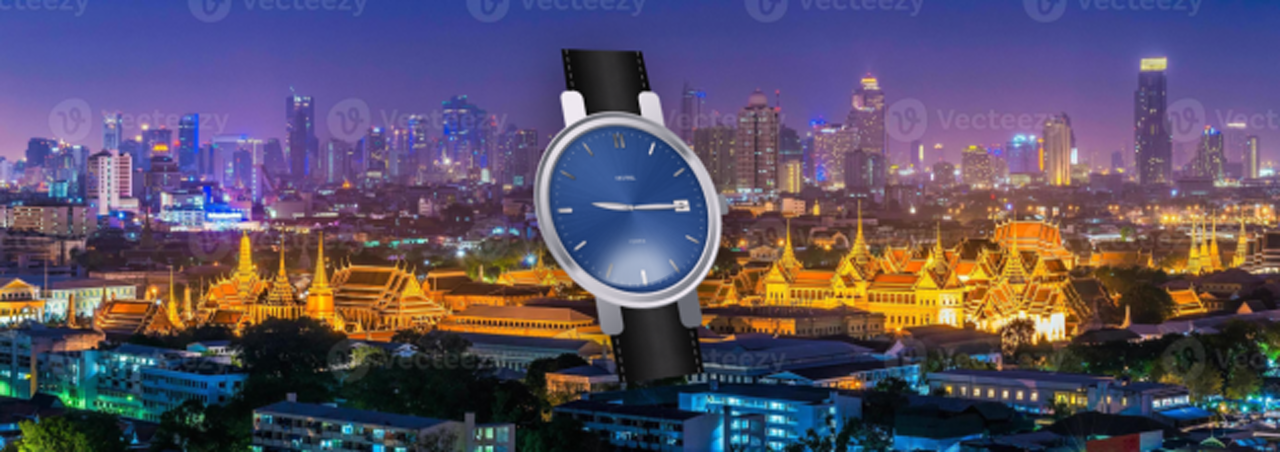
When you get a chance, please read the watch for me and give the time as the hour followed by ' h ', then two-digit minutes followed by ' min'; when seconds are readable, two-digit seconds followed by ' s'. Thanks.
9 h 15 min
